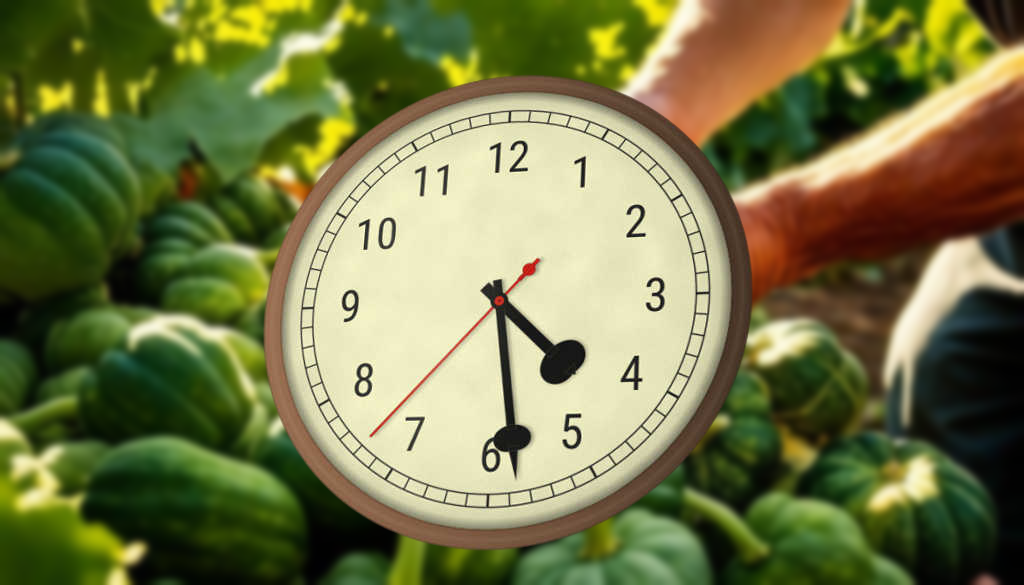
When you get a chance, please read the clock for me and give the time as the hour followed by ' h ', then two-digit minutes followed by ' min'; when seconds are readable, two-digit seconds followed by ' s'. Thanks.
4 h 28 min 37 s
